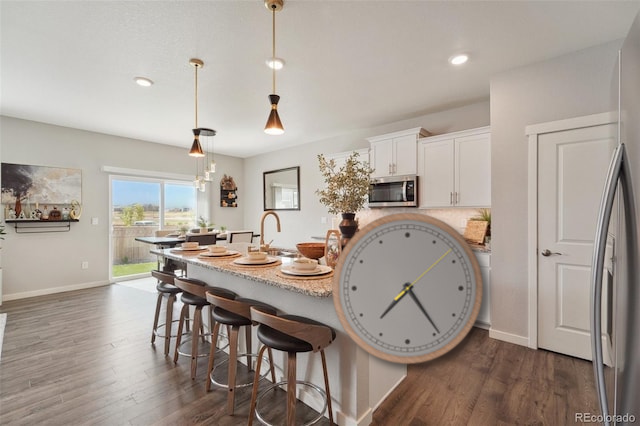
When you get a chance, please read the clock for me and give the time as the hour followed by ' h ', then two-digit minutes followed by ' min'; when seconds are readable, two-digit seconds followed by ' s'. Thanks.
7 h 24 min 08 s
